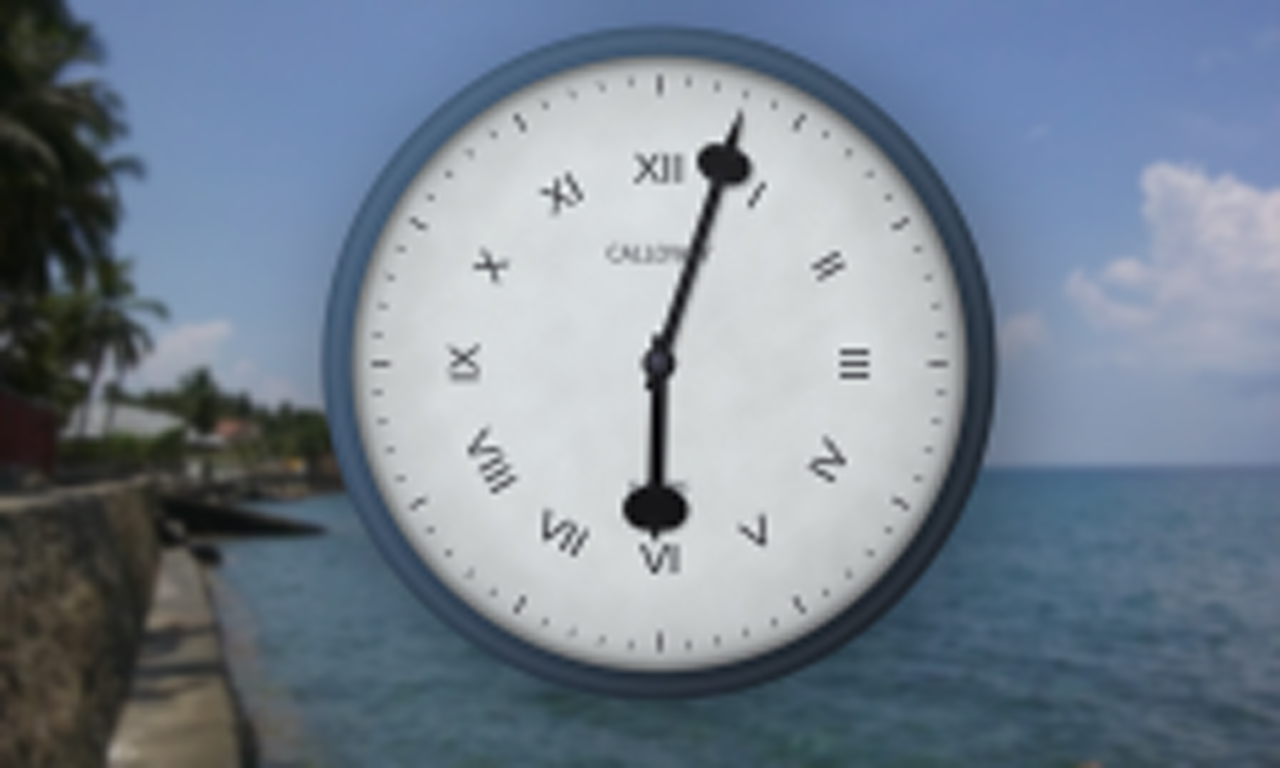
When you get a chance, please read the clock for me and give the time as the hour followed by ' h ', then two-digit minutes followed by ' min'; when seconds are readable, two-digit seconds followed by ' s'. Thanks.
6 h 03 min
